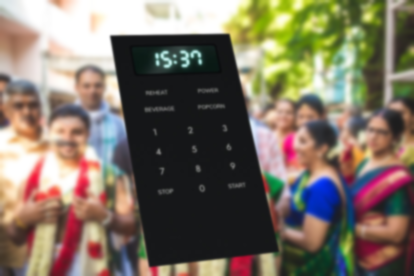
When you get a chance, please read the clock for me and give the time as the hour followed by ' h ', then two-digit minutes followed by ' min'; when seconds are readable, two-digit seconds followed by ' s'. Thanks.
15 h 37 min
